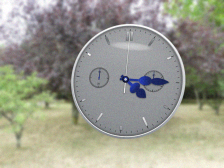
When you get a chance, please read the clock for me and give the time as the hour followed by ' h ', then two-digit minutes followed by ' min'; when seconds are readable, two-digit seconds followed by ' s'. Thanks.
4 h 15 min
